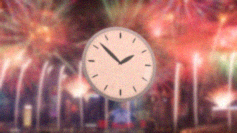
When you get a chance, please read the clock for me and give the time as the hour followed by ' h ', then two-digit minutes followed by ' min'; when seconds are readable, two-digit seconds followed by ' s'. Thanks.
1 h 52 min
